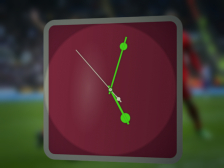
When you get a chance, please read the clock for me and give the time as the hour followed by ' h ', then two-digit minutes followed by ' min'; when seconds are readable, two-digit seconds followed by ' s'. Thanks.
5 h 02 min 53 s
